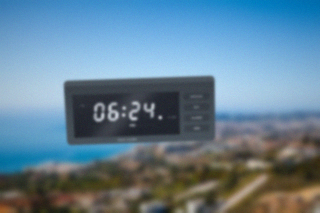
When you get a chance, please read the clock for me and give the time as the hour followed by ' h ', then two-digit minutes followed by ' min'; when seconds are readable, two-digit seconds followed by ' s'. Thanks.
6 h 24 min
